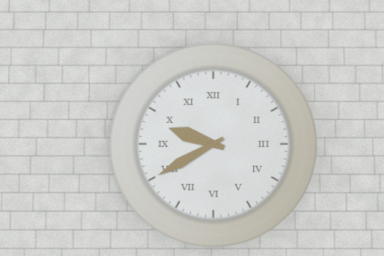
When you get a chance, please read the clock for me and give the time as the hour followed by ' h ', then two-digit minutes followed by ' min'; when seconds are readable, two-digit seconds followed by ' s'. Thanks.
9 h 40 min
